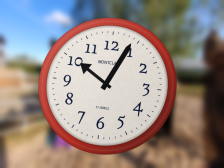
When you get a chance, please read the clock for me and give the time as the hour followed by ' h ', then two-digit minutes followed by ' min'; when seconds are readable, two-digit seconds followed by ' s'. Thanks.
10 h 04 min
